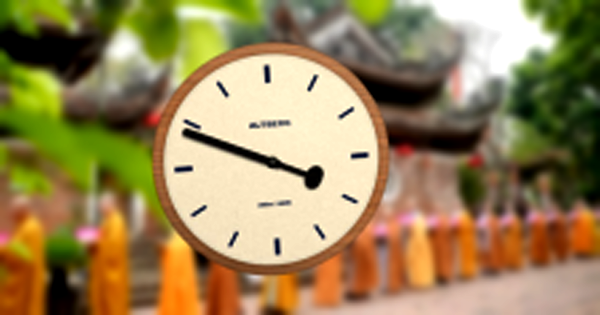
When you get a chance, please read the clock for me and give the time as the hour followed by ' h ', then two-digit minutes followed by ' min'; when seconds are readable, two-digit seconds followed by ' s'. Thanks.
3 h 49 min
